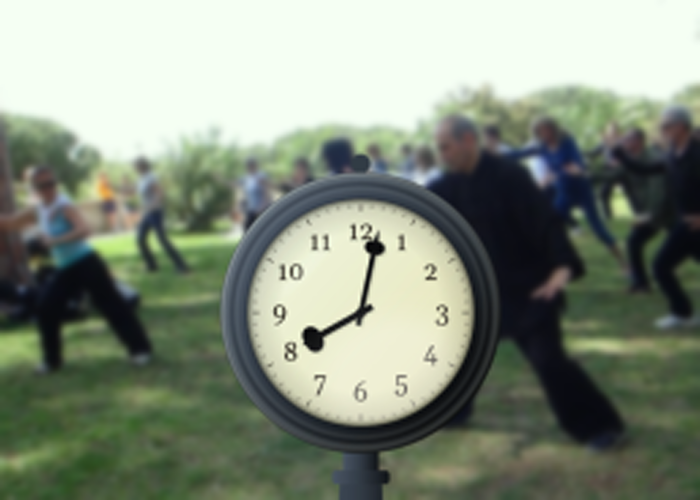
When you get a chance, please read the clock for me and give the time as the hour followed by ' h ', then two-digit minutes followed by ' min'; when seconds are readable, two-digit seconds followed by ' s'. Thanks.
8 h 02 min
